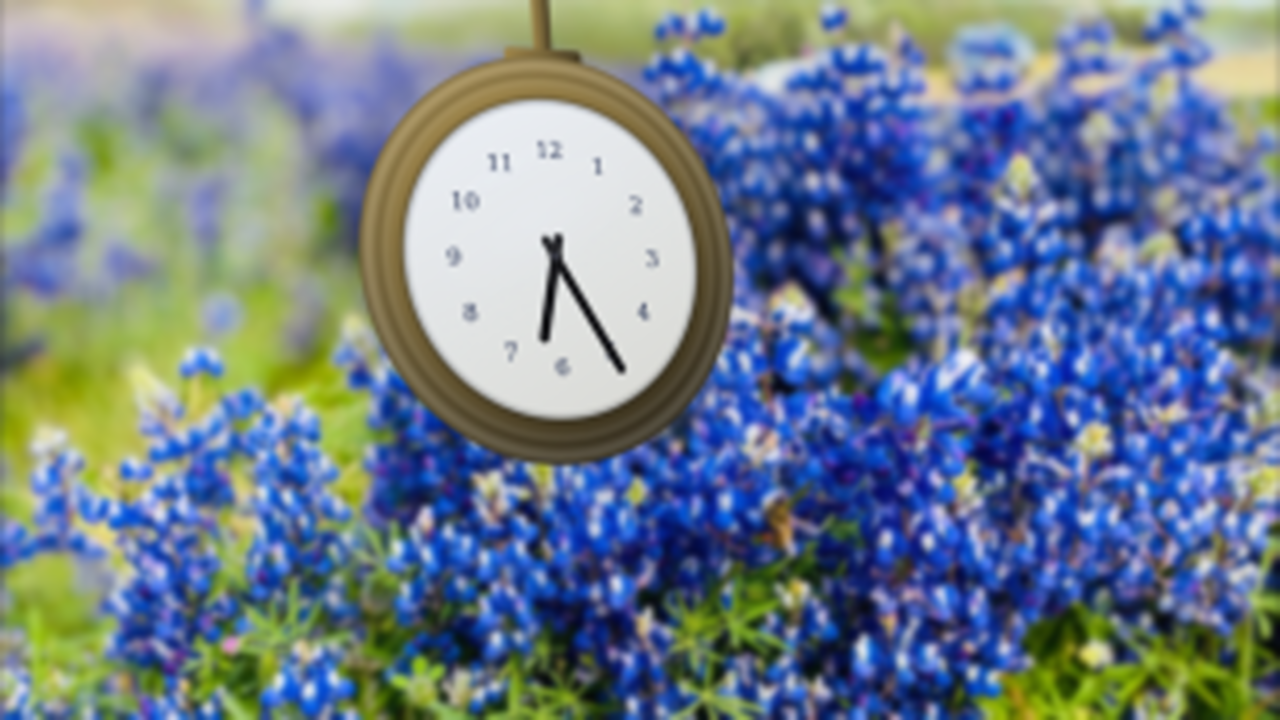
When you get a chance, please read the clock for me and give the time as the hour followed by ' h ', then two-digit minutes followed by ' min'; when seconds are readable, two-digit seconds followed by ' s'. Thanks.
6 h 25 min
